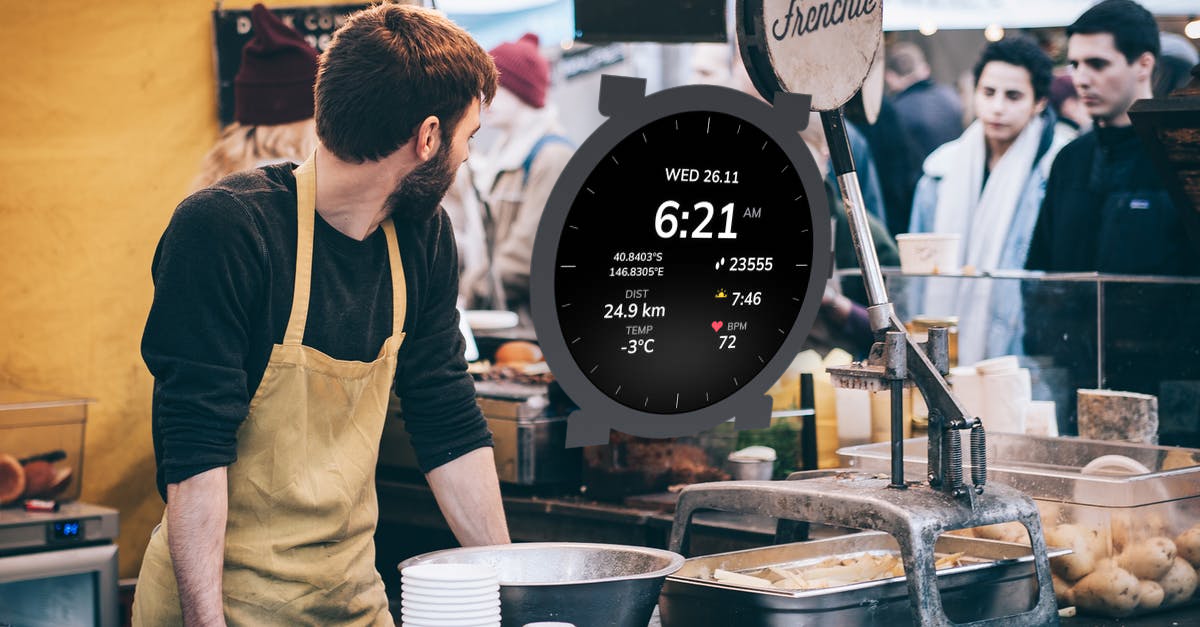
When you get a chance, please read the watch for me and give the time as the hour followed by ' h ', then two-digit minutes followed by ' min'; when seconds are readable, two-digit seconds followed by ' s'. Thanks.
6 h 21 min
